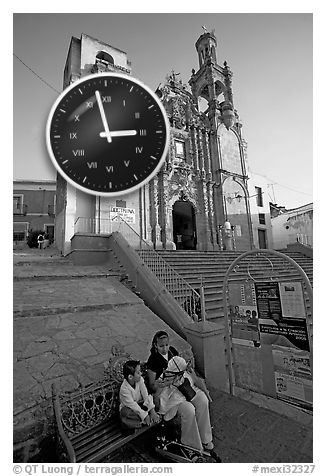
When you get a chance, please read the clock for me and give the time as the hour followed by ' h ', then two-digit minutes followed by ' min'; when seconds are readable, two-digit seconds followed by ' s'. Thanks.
2 h 58 min
